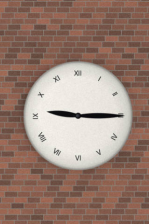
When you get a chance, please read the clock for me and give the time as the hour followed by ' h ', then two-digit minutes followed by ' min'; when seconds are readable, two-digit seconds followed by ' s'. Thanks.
9 h 15 min
